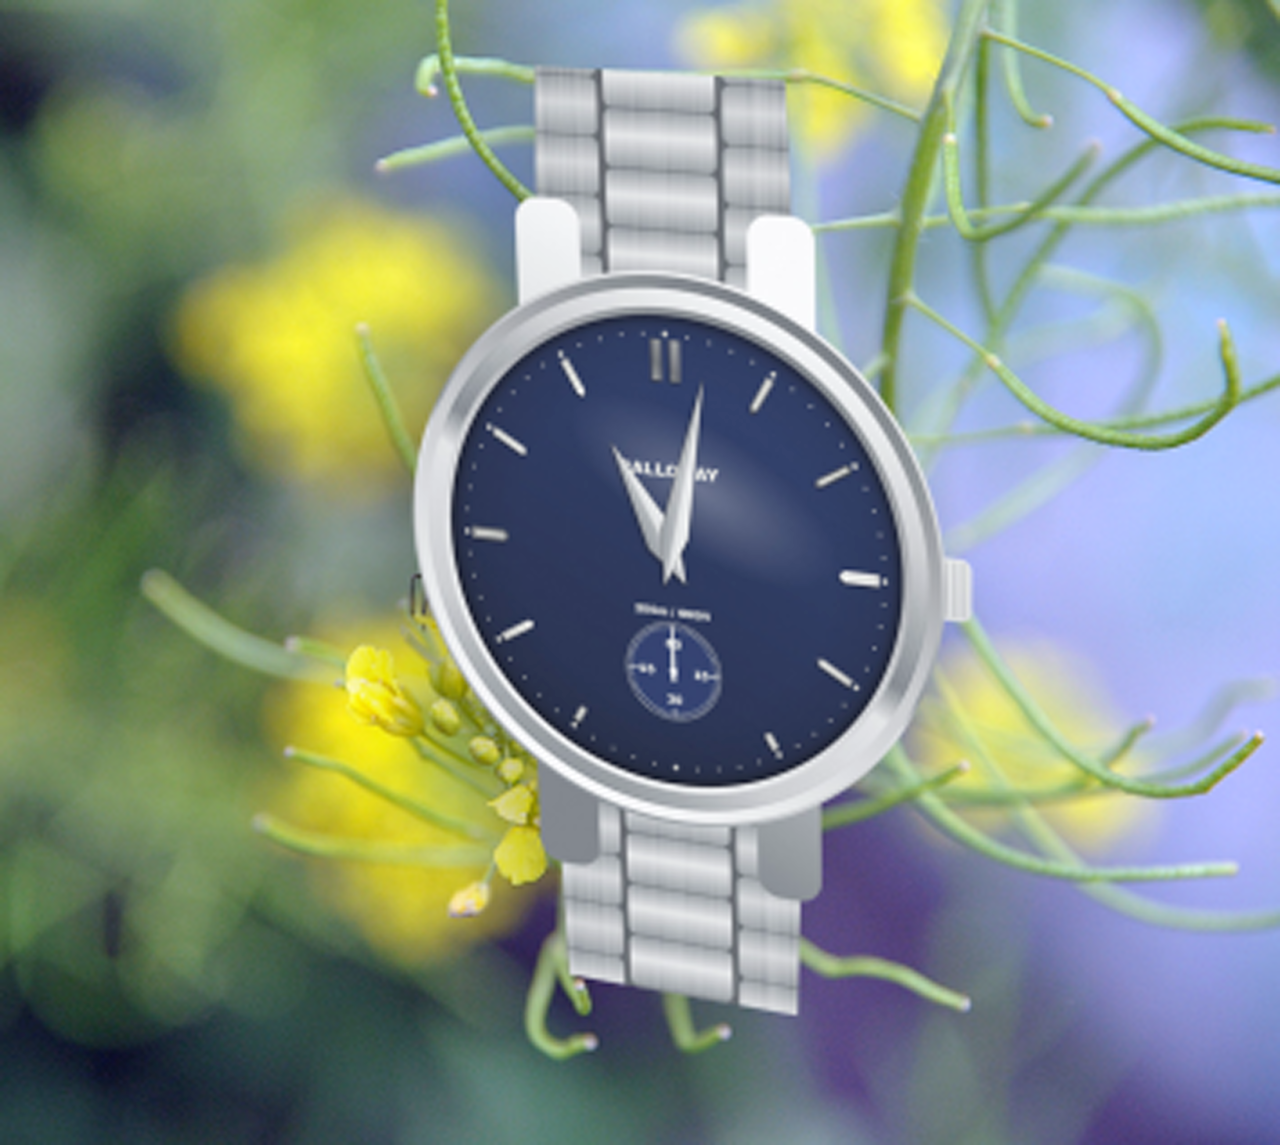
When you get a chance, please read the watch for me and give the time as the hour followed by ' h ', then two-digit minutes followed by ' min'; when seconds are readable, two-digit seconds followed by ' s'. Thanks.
11 h 02 min
